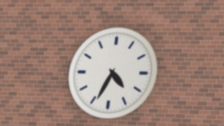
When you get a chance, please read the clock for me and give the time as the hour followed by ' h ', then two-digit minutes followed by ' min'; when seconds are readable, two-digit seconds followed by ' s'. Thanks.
4 h 34 min
